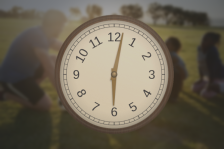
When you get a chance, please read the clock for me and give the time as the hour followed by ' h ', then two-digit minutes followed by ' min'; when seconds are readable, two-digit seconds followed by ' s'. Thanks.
6 h 02 min
